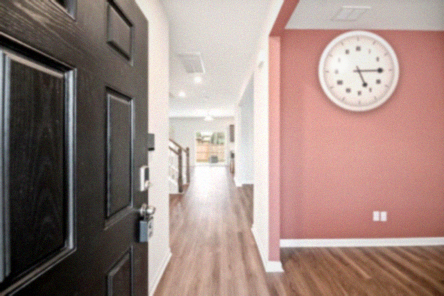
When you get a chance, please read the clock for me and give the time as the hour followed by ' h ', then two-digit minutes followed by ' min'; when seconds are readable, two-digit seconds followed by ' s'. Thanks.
5 h 15 min
